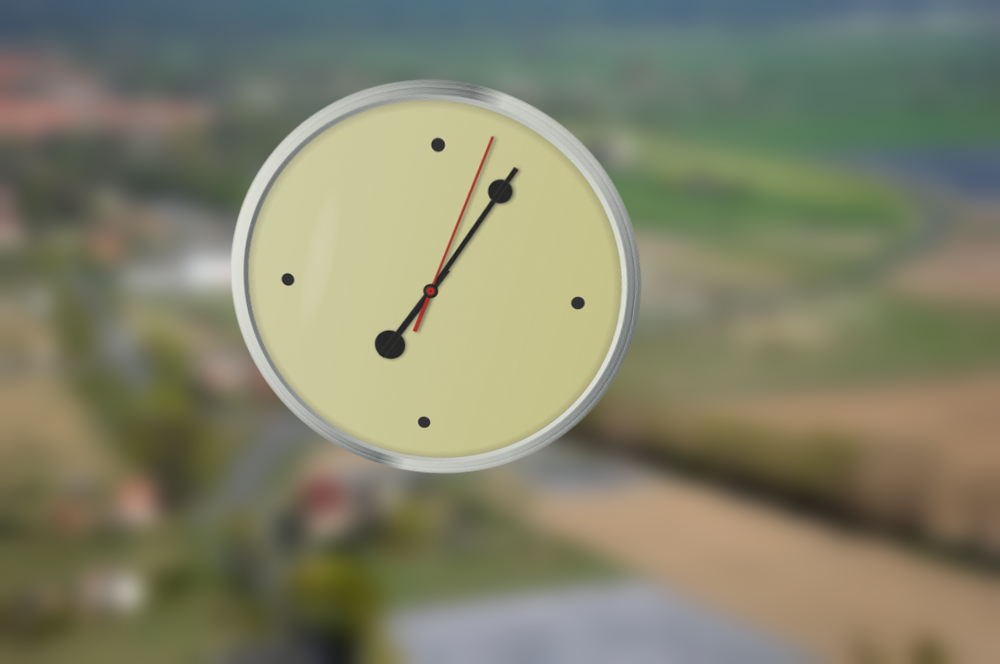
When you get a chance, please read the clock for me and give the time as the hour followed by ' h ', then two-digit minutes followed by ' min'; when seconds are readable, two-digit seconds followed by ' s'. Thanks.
7 h 05 min 03 s
